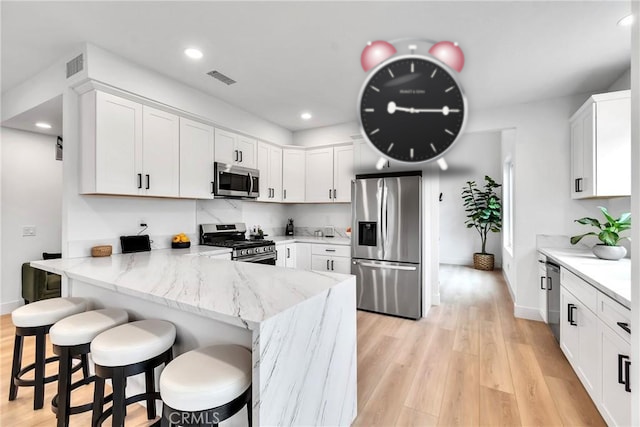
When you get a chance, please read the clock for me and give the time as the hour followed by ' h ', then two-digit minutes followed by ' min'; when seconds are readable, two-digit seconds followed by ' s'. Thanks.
9 h 15 min
